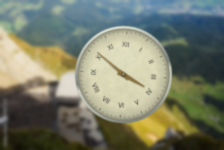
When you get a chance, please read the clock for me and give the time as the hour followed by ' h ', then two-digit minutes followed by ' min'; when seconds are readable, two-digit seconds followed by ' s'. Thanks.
3 h 51 min
